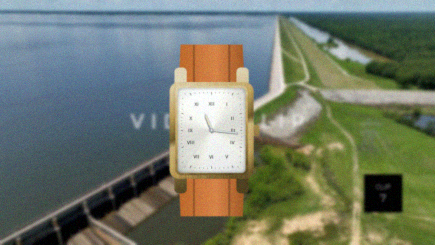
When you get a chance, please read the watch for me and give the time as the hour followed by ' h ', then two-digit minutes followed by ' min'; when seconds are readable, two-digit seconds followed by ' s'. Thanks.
11 h 16 min
